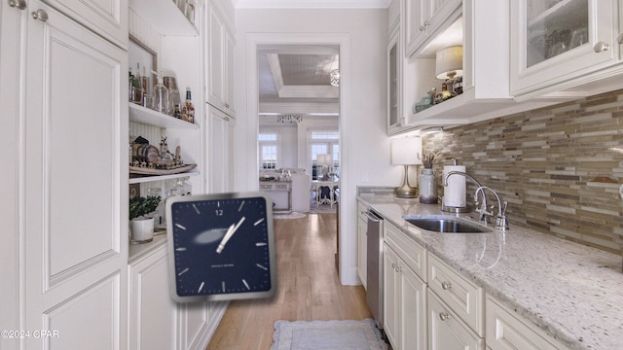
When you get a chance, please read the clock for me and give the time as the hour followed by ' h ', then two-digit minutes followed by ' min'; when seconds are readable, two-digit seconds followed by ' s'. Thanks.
1 h 07 min
